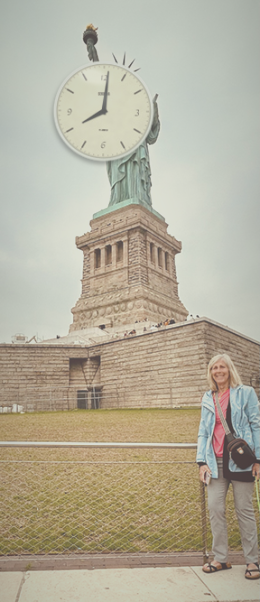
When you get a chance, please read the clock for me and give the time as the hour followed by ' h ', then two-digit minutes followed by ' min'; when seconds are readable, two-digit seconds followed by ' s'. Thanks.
8 h 01 min
